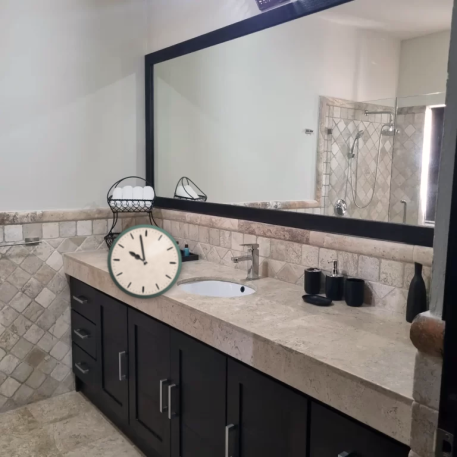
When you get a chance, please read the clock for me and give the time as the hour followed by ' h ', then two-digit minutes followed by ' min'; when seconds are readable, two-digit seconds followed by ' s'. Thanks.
9 h 58 min
